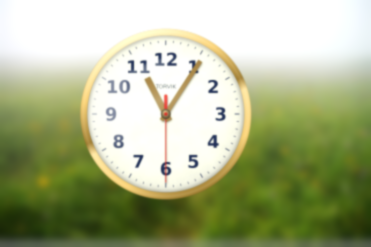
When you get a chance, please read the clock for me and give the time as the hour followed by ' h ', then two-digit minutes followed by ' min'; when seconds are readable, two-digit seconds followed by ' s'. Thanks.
11 h 05 min 30 s
